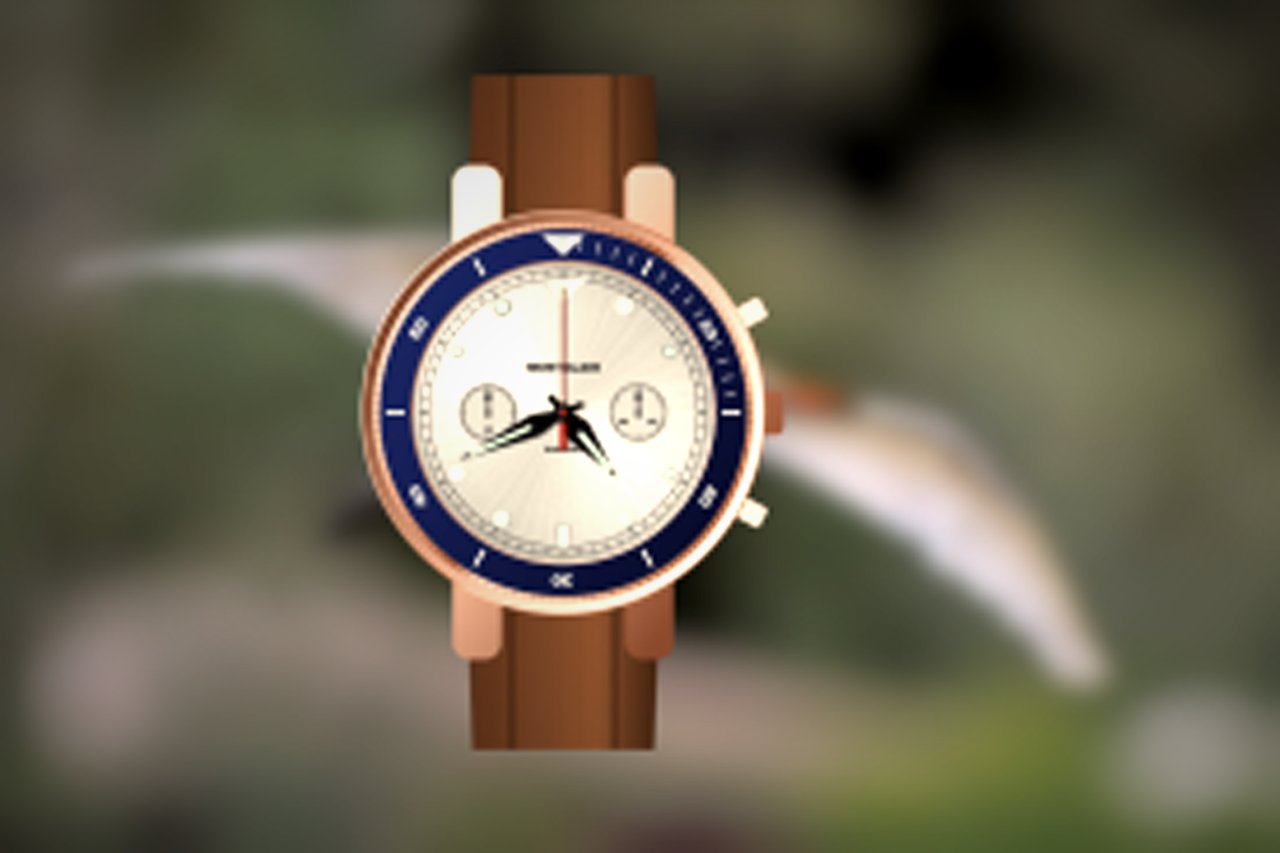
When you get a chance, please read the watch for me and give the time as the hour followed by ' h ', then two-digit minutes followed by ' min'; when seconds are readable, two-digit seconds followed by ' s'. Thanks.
4 h 41 min
